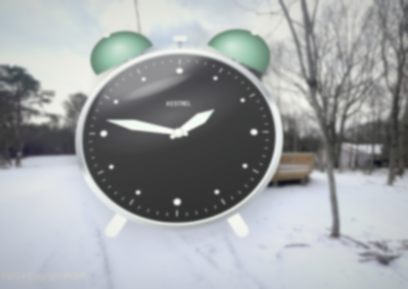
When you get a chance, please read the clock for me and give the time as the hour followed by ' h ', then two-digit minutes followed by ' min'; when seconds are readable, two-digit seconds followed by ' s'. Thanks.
1 h 47 min
